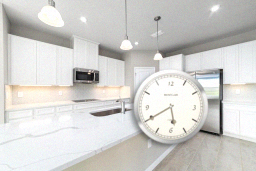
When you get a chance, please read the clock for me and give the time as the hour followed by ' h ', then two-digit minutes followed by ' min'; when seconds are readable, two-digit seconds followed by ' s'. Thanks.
5 h 40 min
